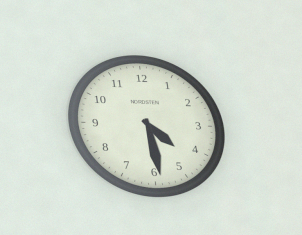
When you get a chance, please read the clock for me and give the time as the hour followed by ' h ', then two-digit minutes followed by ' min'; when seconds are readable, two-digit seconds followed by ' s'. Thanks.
4 h 29 min
